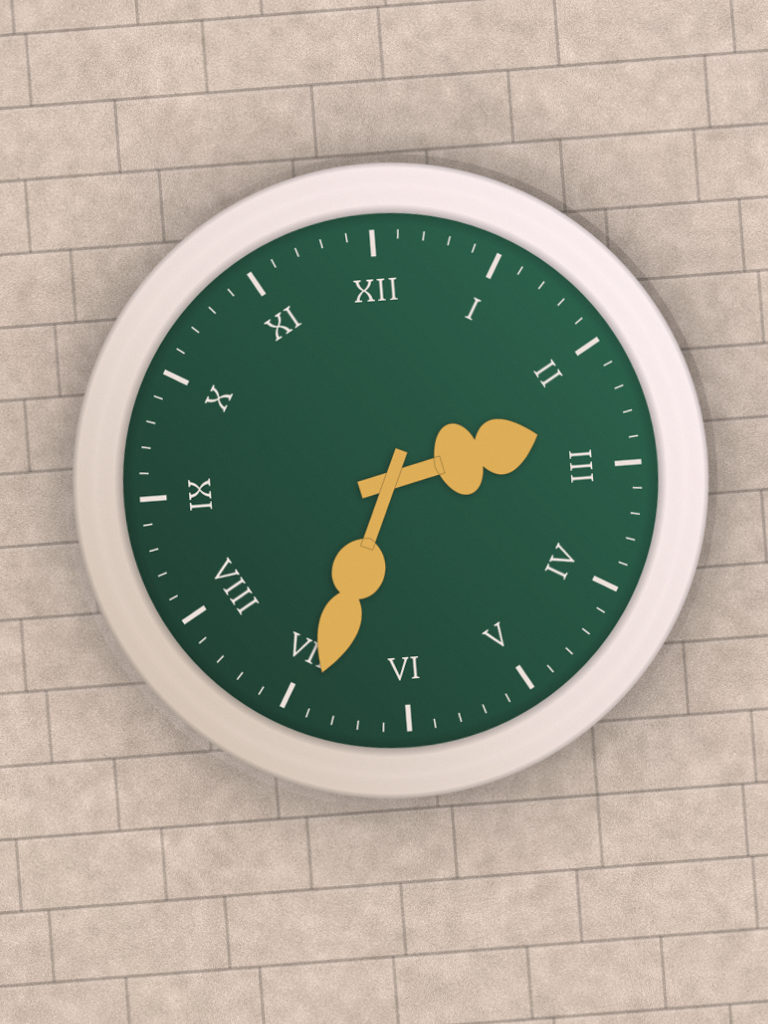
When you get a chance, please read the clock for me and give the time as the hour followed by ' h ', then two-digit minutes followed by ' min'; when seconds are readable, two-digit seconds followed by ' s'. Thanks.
2 h 34 min
